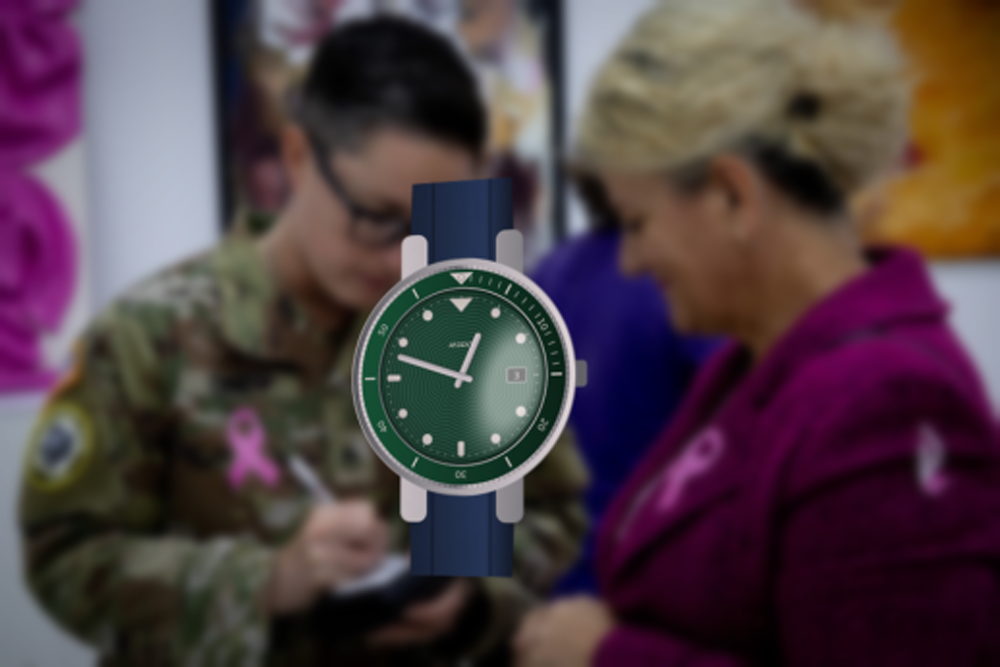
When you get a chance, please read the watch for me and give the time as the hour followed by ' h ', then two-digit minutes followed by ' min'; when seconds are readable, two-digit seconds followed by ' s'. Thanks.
12 h 48 min
